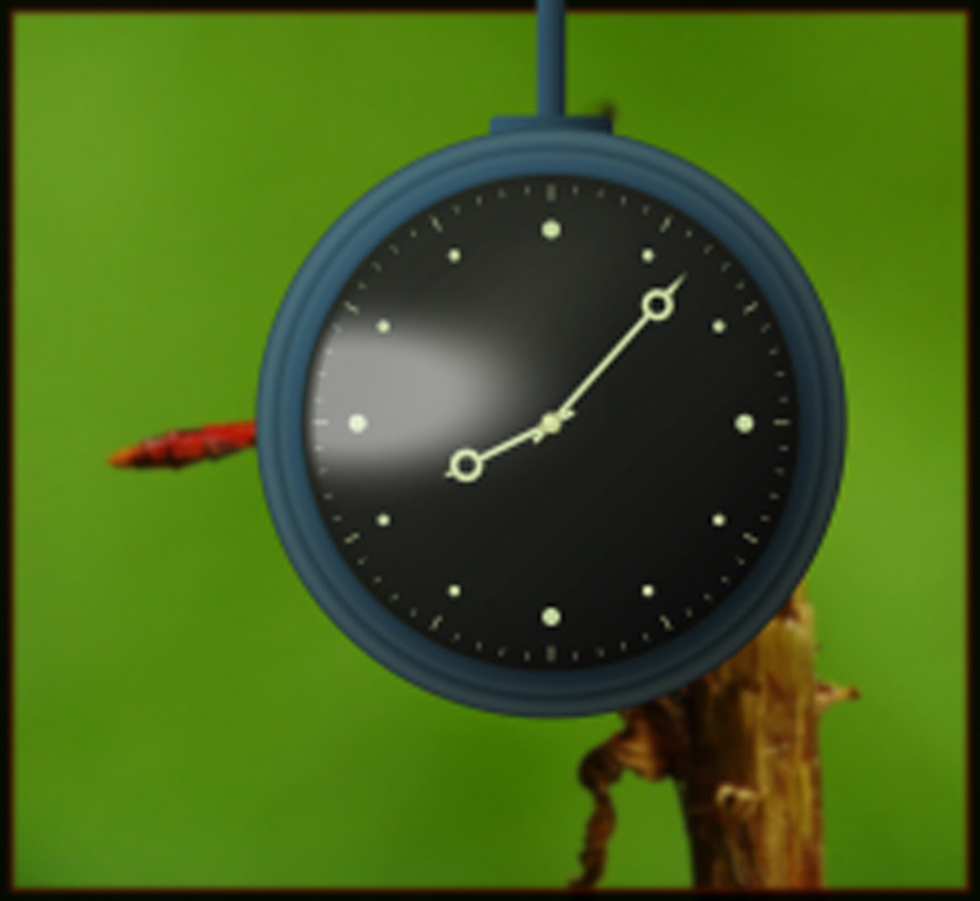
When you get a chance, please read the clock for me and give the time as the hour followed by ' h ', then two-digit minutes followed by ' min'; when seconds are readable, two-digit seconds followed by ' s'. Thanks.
8 h 07 min
